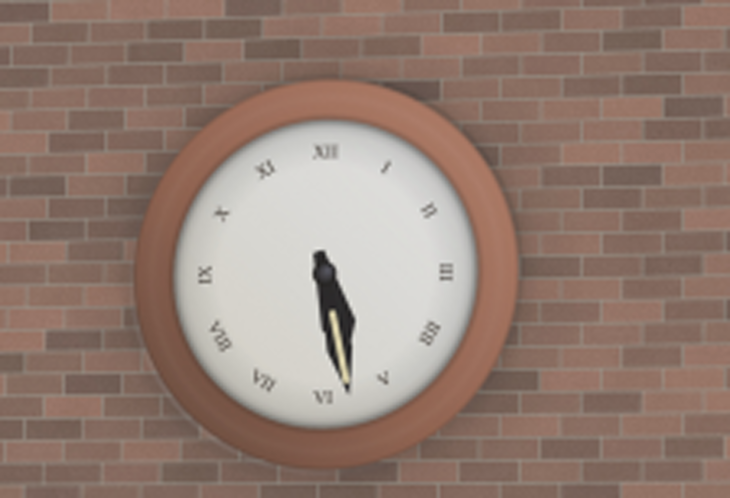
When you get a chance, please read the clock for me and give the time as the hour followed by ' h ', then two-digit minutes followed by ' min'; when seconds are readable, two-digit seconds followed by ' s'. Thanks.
5 h 28 min
